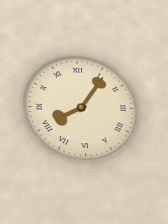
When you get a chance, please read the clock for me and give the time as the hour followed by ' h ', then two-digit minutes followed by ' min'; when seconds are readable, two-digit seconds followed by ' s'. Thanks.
8 h 06 min
